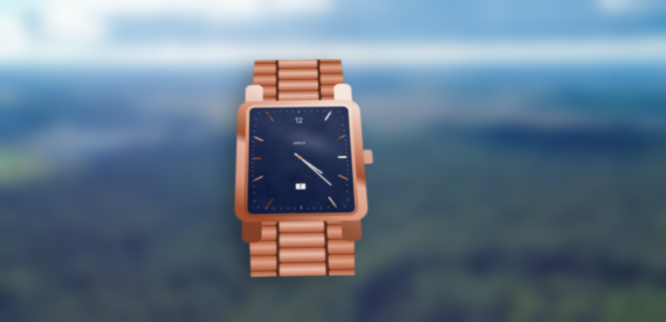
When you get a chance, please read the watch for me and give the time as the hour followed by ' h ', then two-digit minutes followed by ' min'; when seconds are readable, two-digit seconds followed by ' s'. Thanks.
4 h 23 min
